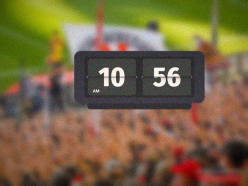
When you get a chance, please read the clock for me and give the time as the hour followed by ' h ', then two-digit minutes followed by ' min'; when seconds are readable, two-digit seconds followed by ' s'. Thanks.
10 h 56 min
